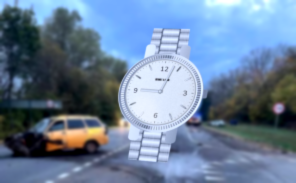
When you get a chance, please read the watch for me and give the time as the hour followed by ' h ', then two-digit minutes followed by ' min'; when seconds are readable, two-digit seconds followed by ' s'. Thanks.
9 h 03 min
